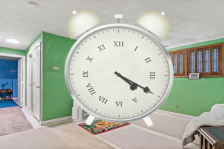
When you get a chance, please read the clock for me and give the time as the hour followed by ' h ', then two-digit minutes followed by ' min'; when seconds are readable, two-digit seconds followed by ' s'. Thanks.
4 h 20 min
